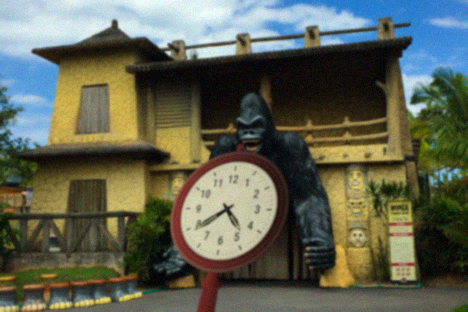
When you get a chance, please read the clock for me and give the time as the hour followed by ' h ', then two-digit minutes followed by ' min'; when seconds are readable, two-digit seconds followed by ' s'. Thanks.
4 h 39 min
